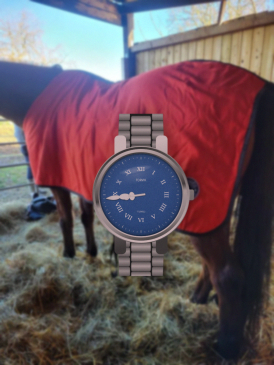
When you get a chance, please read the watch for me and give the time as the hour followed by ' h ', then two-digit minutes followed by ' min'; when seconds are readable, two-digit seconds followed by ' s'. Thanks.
8 h 44 min
